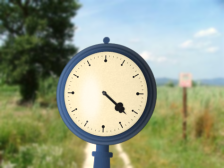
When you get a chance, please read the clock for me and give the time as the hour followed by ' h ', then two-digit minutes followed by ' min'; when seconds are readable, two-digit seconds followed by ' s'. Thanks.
4 h 22 min
